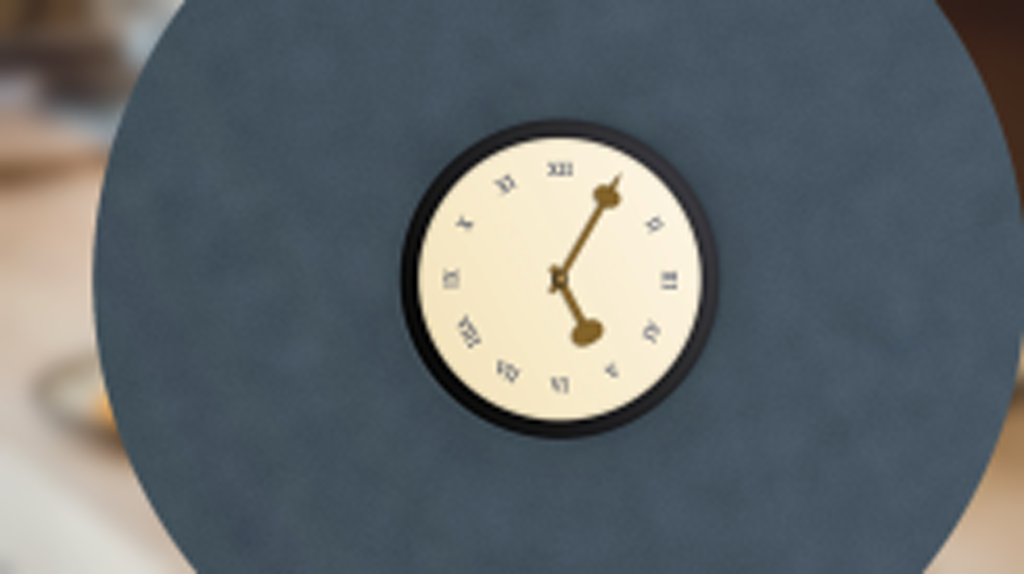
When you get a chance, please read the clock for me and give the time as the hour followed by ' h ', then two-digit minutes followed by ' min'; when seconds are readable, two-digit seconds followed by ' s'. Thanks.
5 h 05 min
